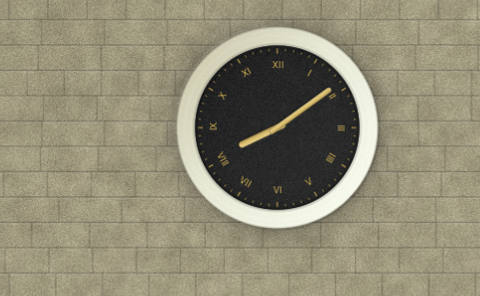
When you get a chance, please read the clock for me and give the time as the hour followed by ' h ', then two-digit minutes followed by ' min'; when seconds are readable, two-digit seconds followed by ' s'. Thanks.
8 h 09 min
